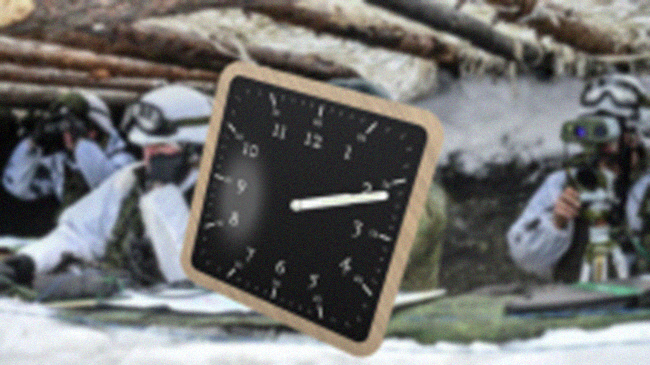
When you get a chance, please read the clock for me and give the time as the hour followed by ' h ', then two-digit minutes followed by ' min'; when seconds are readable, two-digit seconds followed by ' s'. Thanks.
2 h 11 min
